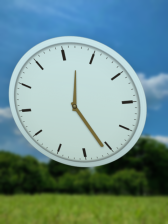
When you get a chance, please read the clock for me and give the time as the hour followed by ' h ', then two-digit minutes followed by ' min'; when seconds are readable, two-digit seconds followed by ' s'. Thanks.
12 h 26 min
